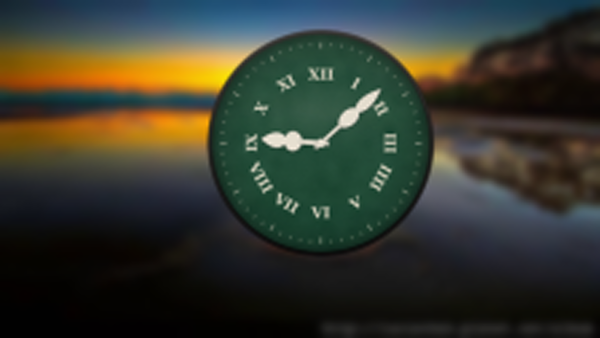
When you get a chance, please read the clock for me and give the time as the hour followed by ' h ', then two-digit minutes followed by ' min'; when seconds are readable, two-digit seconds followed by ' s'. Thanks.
9 h 08 min
